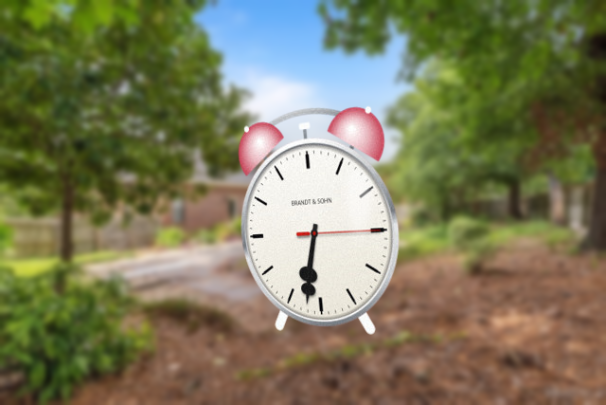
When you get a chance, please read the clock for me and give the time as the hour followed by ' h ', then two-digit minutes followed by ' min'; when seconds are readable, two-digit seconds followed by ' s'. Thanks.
6 h 32 min 15 s
